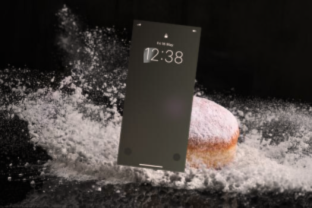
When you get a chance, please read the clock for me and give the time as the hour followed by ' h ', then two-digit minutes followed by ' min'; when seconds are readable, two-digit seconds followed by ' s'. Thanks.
12 h 38 min
